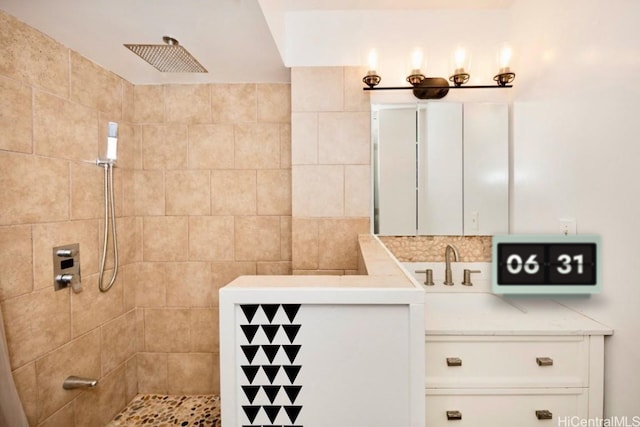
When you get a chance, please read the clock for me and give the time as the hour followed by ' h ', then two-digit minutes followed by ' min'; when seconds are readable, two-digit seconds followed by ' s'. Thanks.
6 h 31 min
